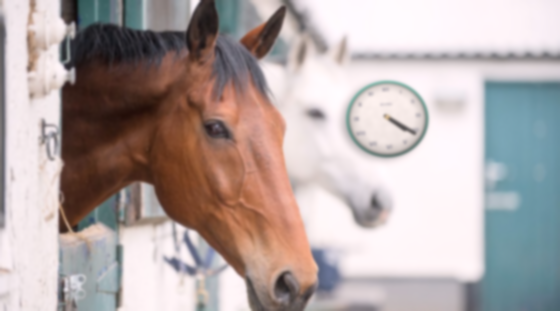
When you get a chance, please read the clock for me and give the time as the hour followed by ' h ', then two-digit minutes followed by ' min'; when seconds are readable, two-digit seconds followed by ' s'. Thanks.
4 h 21 min
